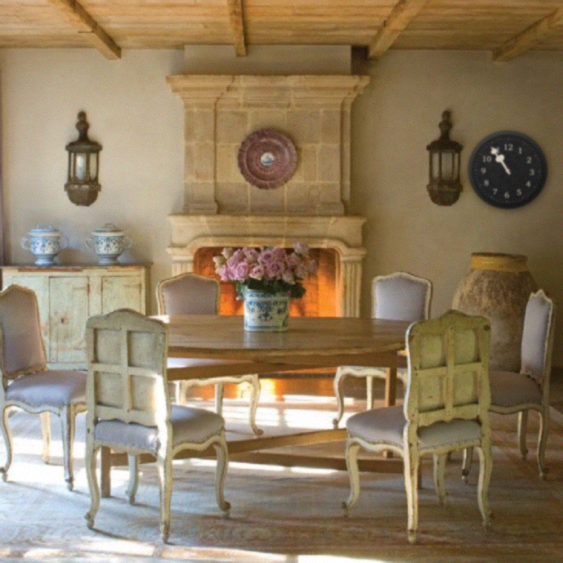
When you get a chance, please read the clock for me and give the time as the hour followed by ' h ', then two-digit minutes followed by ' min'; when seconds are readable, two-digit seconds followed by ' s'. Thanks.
10 h 54 min
